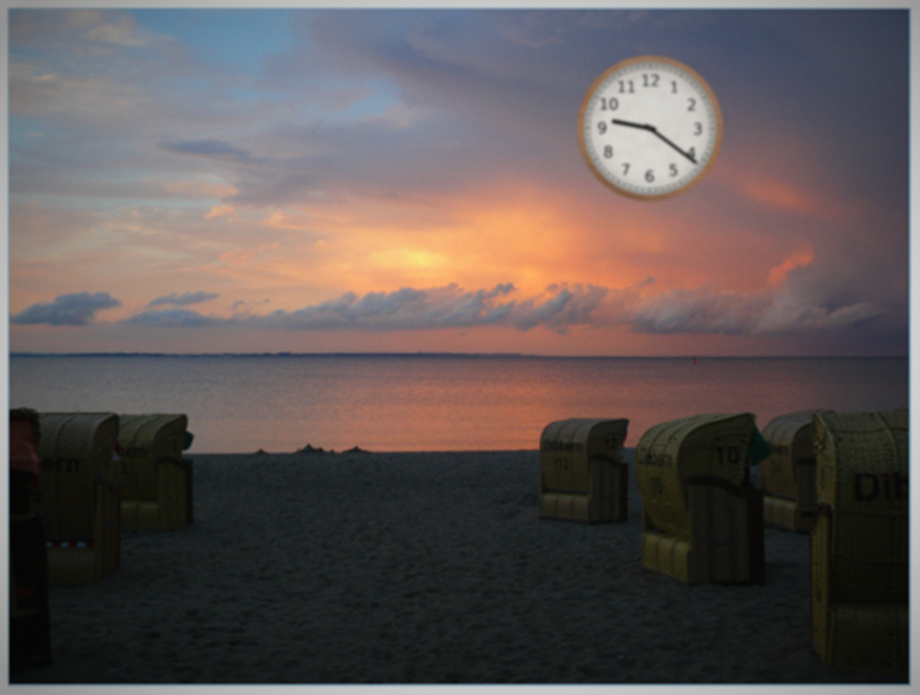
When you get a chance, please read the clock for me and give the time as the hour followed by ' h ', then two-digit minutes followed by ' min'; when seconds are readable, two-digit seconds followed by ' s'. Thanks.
9 h 21 min
